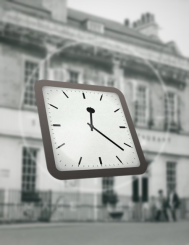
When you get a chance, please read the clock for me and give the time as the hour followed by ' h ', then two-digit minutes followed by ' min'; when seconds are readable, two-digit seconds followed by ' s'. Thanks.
12 h 22 min
